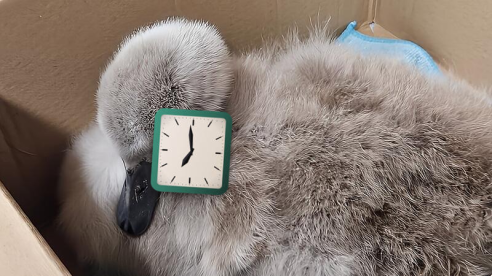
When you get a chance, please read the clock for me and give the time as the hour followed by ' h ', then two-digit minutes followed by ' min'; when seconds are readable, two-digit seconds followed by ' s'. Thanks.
6 h 59 min
